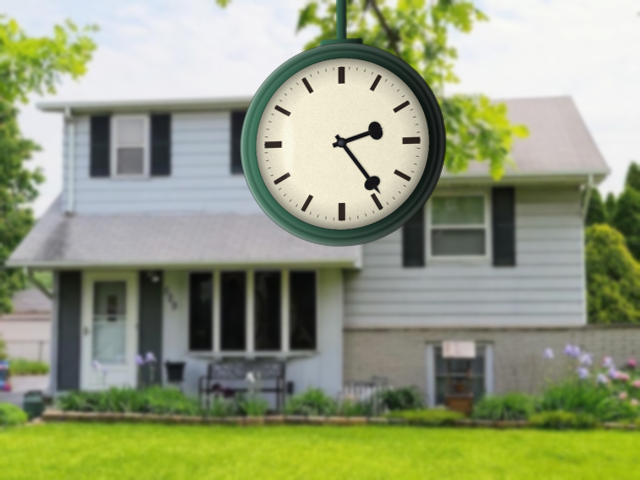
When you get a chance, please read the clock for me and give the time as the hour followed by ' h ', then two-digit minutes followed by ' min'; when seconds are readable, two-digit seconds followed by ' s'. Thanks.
2 h 24 min
